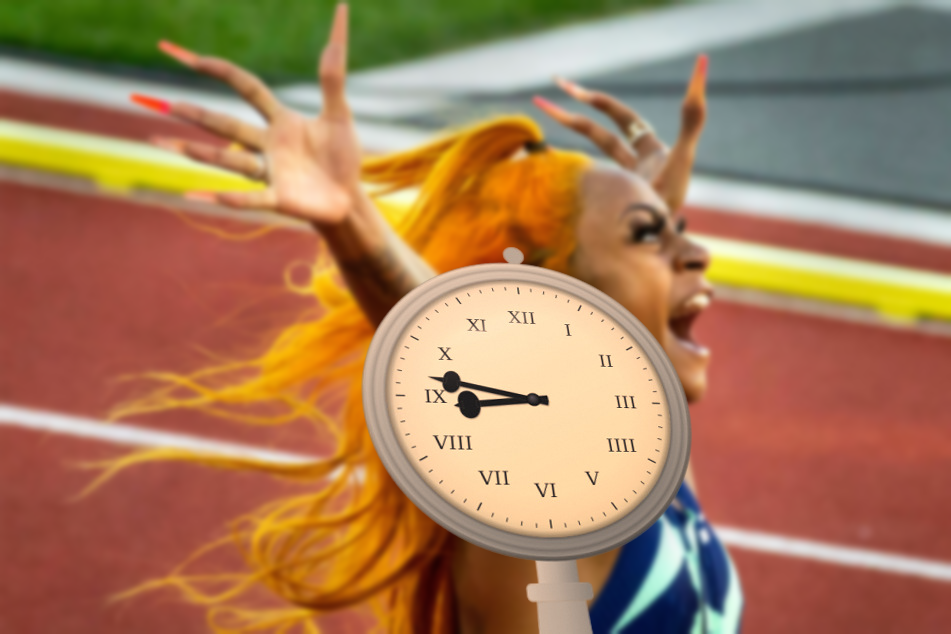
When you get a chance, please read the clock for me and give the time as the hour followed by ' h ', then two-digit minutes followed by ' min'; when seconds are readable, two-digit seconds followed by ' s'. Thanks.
8 h 47 min
